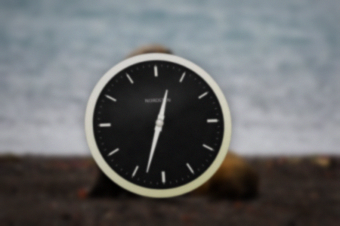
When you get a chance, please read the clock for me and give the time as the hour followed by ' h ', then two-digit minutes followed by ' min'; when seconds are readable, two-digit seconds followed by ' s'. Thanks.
12 h 33 min
